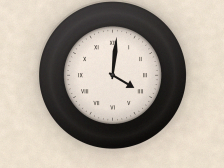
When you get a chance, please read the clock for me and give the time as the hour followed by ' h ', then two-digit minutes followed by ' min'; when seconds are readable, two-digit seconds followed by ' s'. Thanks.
4 h 01 min
